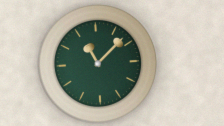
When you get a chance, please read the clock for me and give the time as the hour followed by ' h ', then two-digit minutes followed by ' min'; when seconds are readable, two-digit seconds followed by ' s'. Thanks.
11 h 08 min
